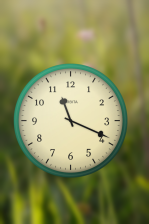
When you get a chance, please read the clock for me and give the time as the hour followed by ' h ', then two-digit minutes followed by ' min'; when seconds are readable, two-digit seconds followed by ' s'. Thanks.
11 h 19 min
